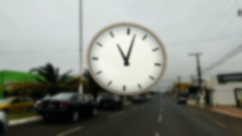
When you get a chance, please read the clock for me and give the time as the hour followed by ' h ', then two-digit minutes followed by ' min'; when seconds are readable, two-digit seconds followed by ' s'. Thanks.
11 h 02 min
